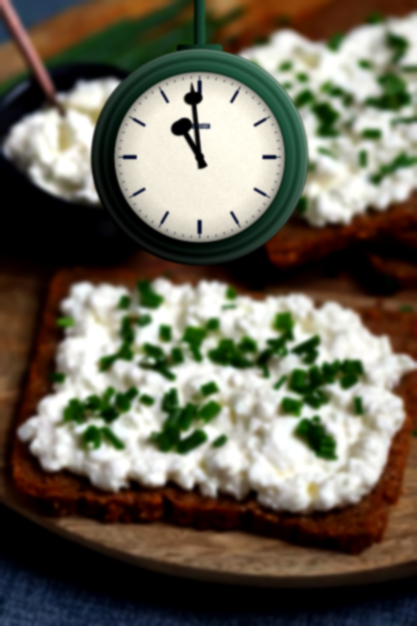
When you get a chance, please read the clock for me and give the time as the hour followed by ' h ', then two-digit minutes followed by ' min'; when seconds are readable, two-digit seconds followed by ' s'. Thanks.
10 h 59 min
